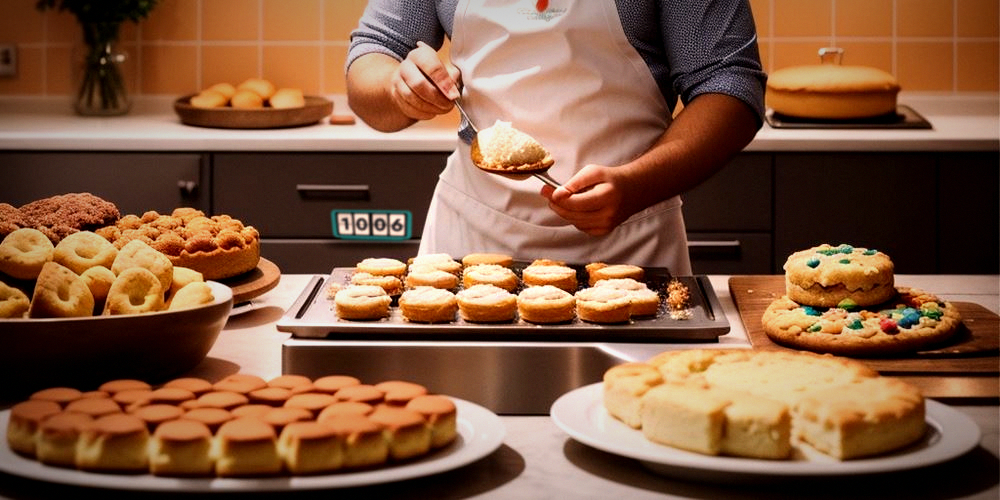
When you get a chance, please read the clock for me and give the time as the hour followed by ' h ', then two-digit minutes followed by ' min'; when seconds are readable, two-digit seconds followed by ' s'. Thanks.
10 h 06 min
